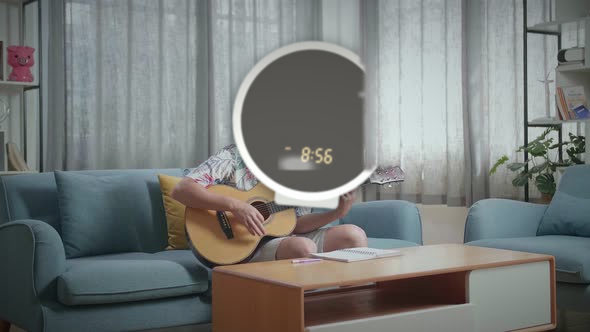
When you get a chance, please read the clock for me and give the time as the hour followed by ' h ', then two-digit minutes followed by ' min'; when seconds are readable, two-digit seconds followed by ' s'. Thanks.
8 h 56 min
